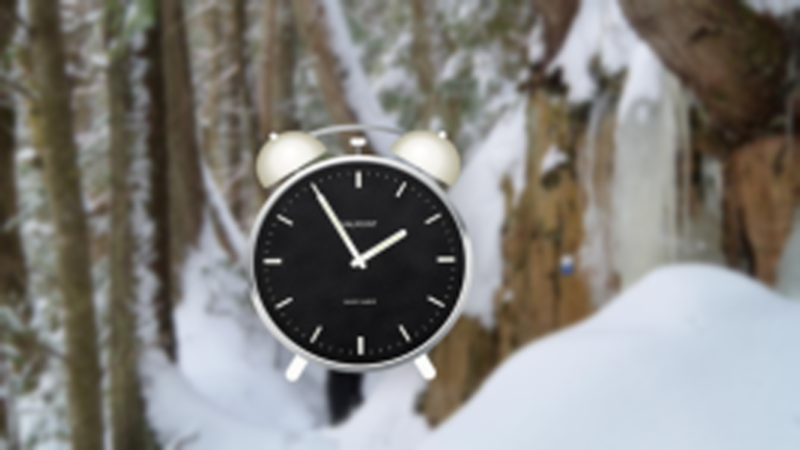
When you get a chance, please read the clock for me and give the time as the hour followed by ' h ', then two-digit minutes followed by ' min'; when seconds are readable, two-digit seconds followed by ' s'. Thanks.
1 h 55 min
